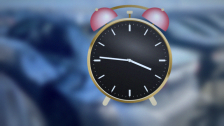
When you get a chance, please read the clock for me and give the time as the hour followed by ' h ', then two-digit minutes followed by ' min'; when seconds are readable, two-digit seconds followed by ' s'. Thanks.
3 h 46 min
